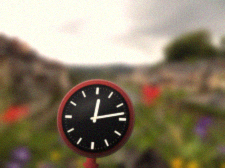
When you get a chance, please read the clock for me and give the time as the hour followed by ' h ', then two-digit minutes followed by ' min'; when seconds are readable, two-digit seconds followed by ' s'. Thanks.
12 h 13 min
